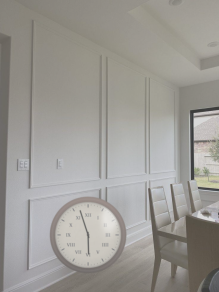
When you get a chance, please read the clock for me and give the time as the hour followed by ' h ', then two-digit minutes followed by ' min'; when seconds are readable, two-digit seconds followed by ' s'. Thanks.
5 h 57 min
